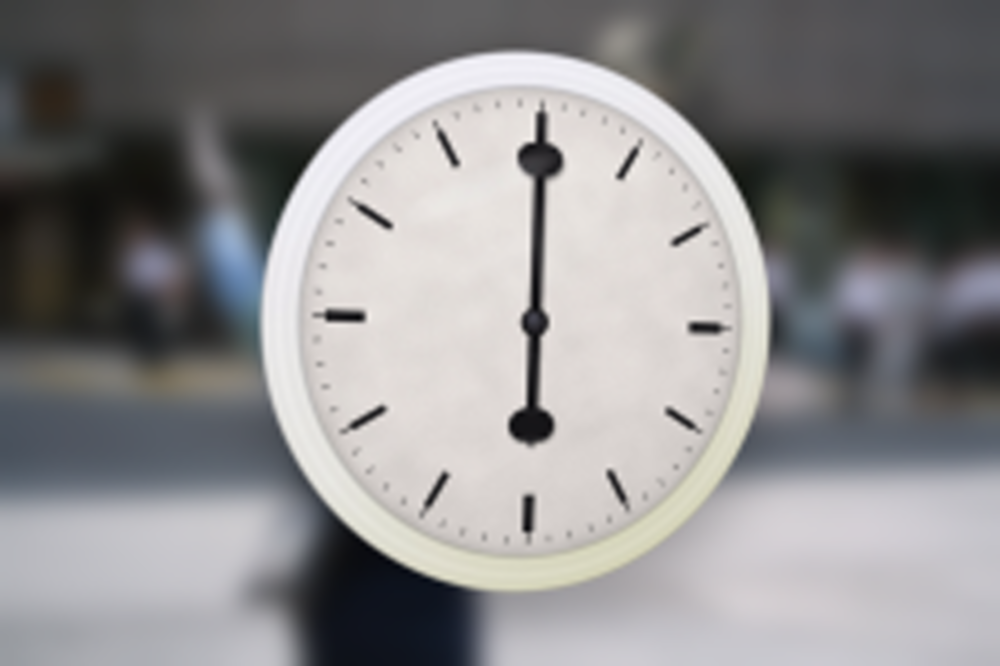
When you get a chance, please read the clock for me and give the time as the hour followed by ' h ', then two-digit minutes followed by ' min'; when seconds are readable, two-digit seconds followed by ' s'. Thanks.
6 h 00 min
